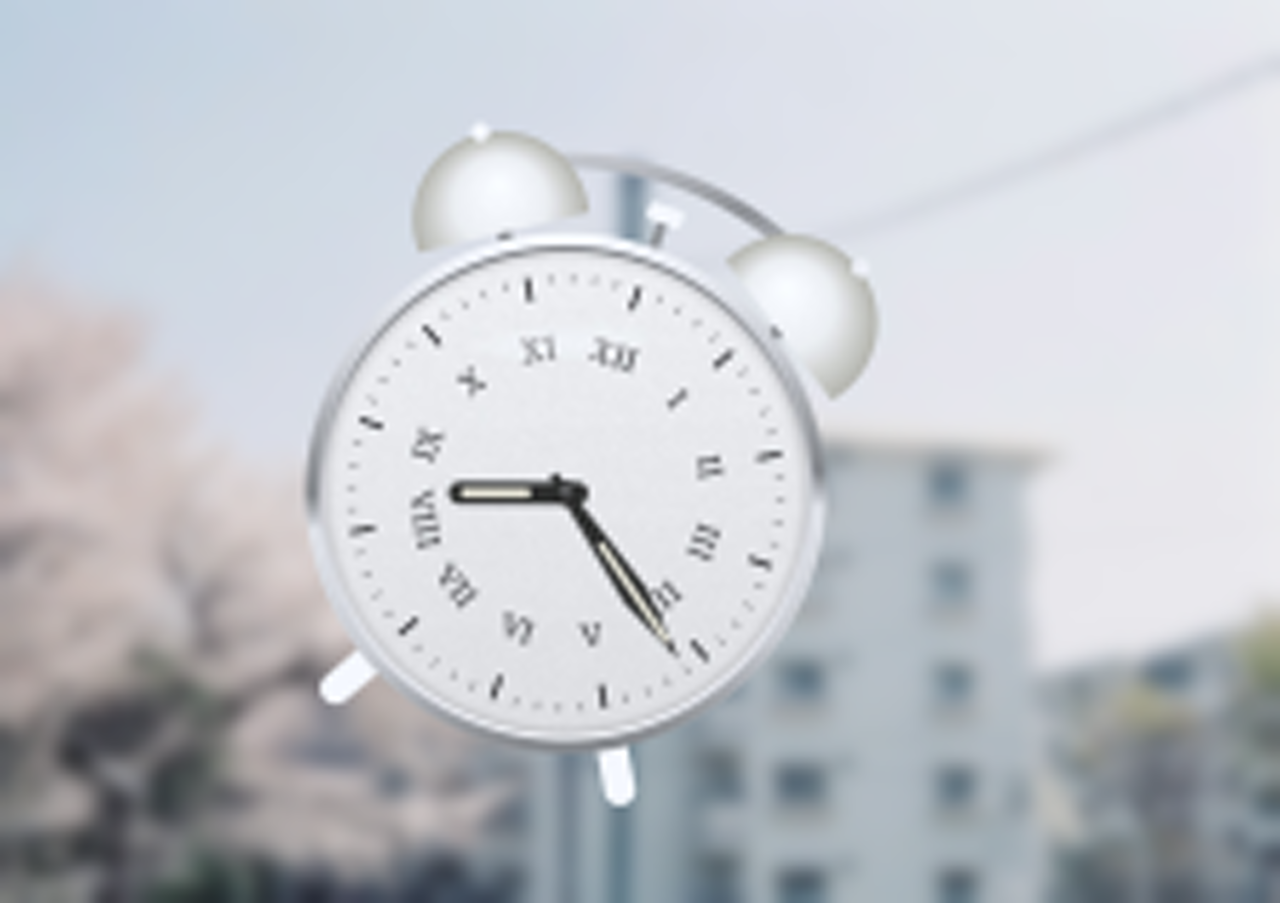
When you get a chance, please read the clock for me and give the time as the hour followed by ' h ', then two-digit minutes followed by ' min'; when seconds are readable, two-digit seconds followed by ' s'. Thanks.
8 h 21 min
